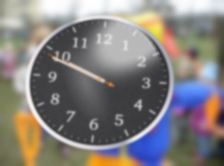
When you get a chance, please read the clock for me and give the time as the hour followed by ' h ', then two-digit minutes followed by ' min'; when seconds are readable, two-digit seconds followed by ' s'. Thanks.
9 h 48 min 49 s
